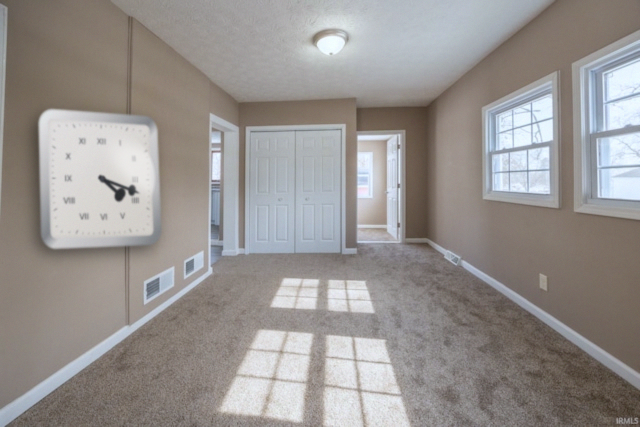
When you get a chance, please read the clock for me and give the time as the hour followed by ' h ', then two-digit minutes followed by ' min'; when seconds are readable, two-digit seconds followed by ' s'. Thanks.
4 h 18 min
